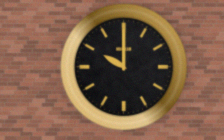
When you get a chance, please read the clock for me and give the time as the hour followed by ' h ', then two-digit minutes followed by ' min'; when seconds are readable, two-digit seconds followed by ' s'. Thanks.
10 h 00 min
